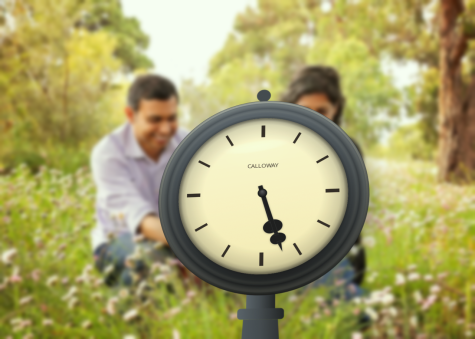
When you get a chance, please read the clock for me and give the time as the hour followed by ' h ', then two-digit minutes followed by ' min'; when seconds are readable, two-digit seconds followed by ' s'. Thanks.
5 h 27 min
